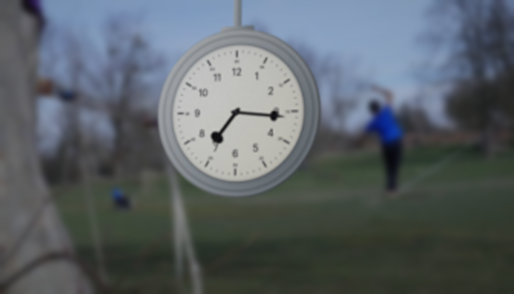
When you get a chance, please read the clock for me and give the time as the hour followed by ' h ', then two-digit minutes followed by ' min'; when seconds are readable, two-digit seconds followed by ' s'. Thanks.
7 h 16 min
